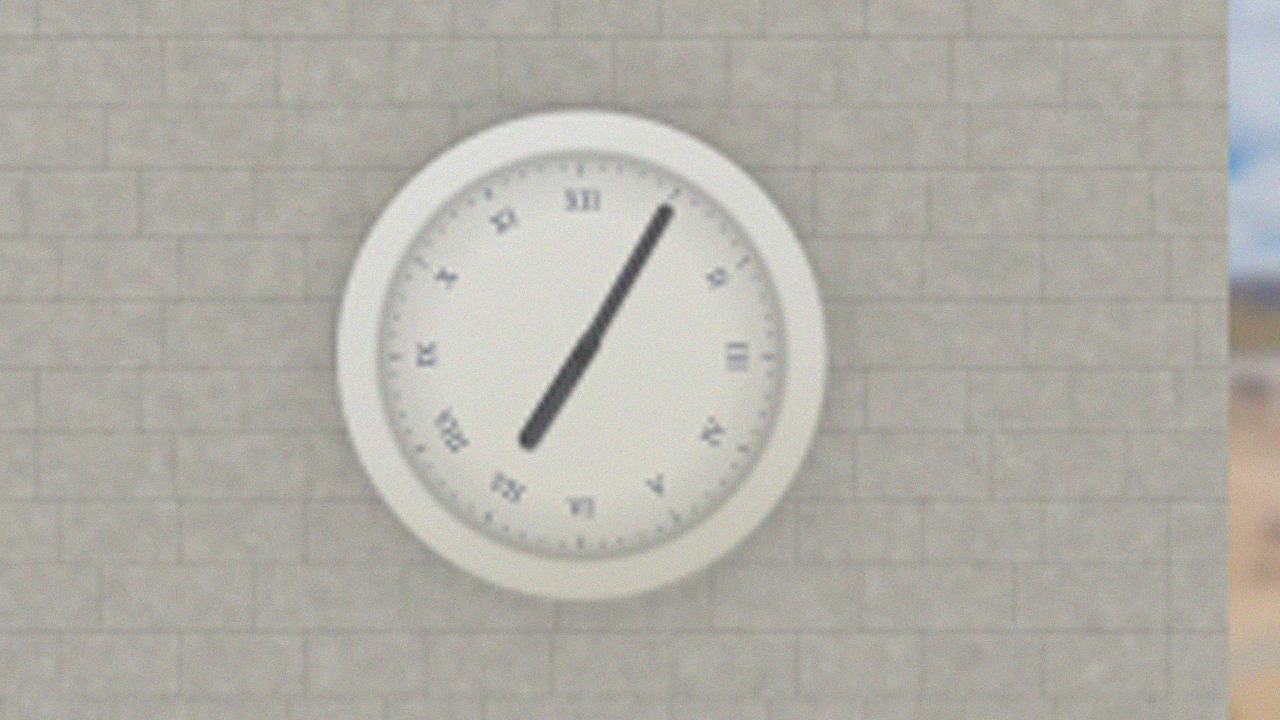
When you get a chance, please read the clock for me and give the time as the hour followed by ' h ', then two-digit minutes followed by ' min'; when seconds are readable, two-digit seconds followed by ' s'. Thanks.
7 h 05 min
